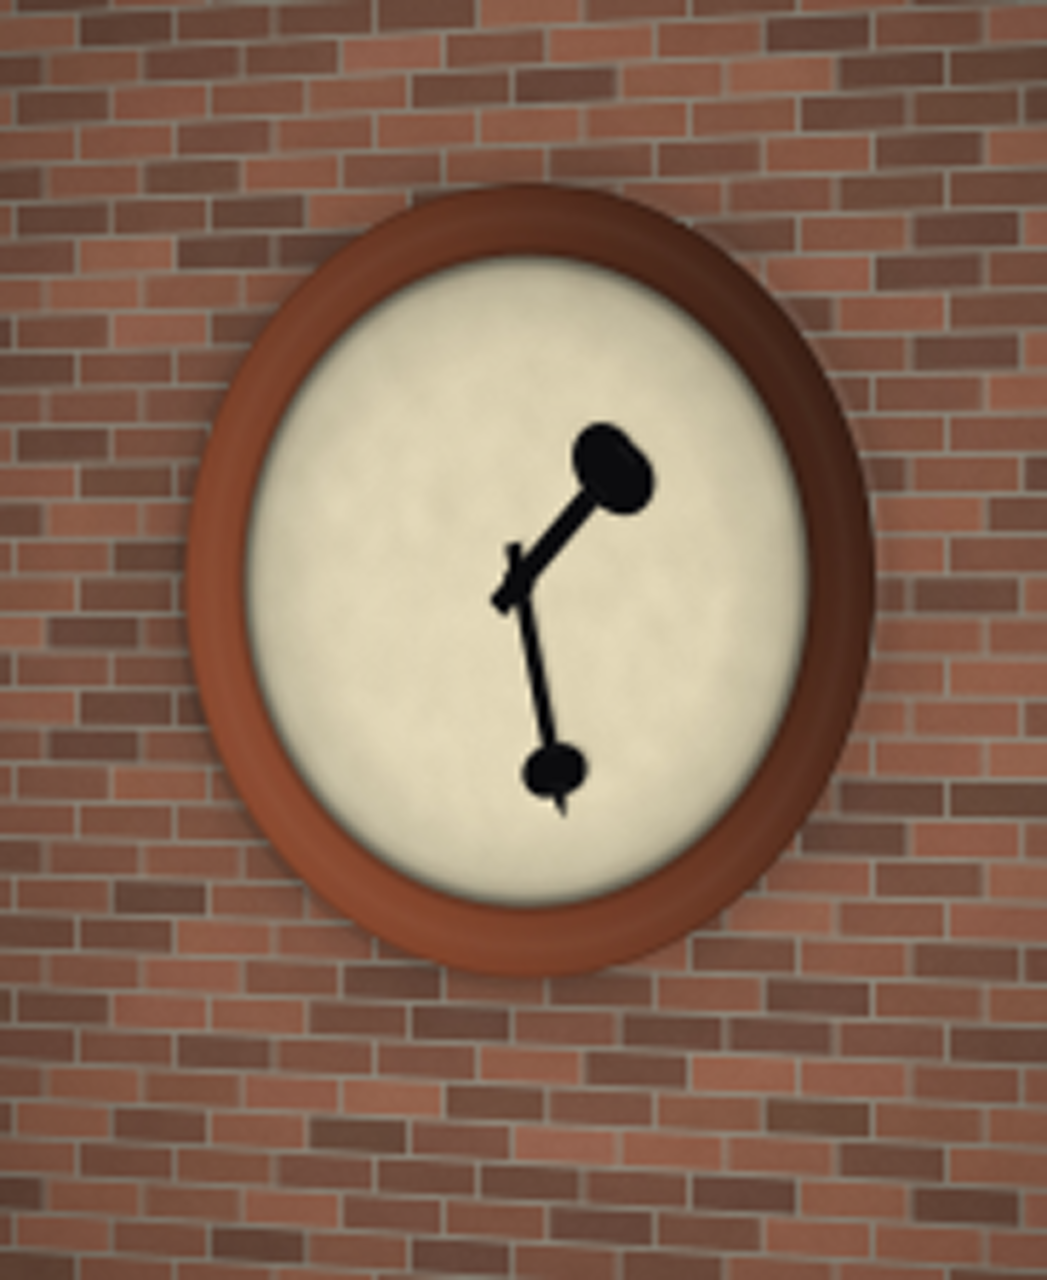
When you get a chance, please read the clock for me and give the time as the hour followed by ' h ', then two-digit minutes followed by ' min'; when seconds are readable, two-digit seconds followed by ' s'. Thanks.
1 h 28 min
